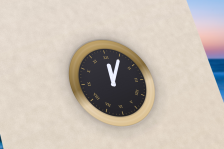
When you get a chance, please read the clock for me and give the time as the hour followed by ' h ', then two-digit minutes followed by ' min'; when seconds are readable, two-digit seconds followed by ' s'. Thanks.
12 h 05 min
